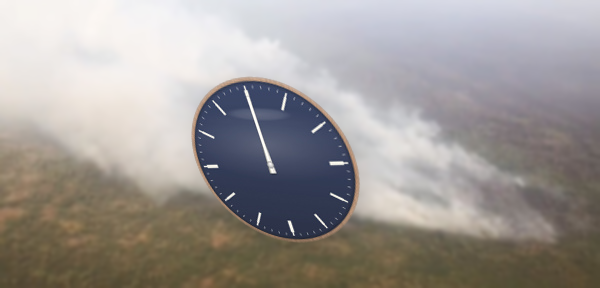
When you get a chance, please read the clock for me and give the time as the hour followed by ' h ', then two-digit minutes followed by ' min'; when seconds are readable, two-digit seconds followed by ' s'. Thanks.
12 h 00 min
